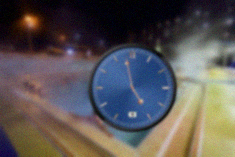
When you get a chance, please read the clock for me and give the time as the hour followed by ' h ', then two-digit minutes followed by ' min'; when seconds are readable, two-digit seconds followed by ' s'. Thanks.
4 h 58 min
